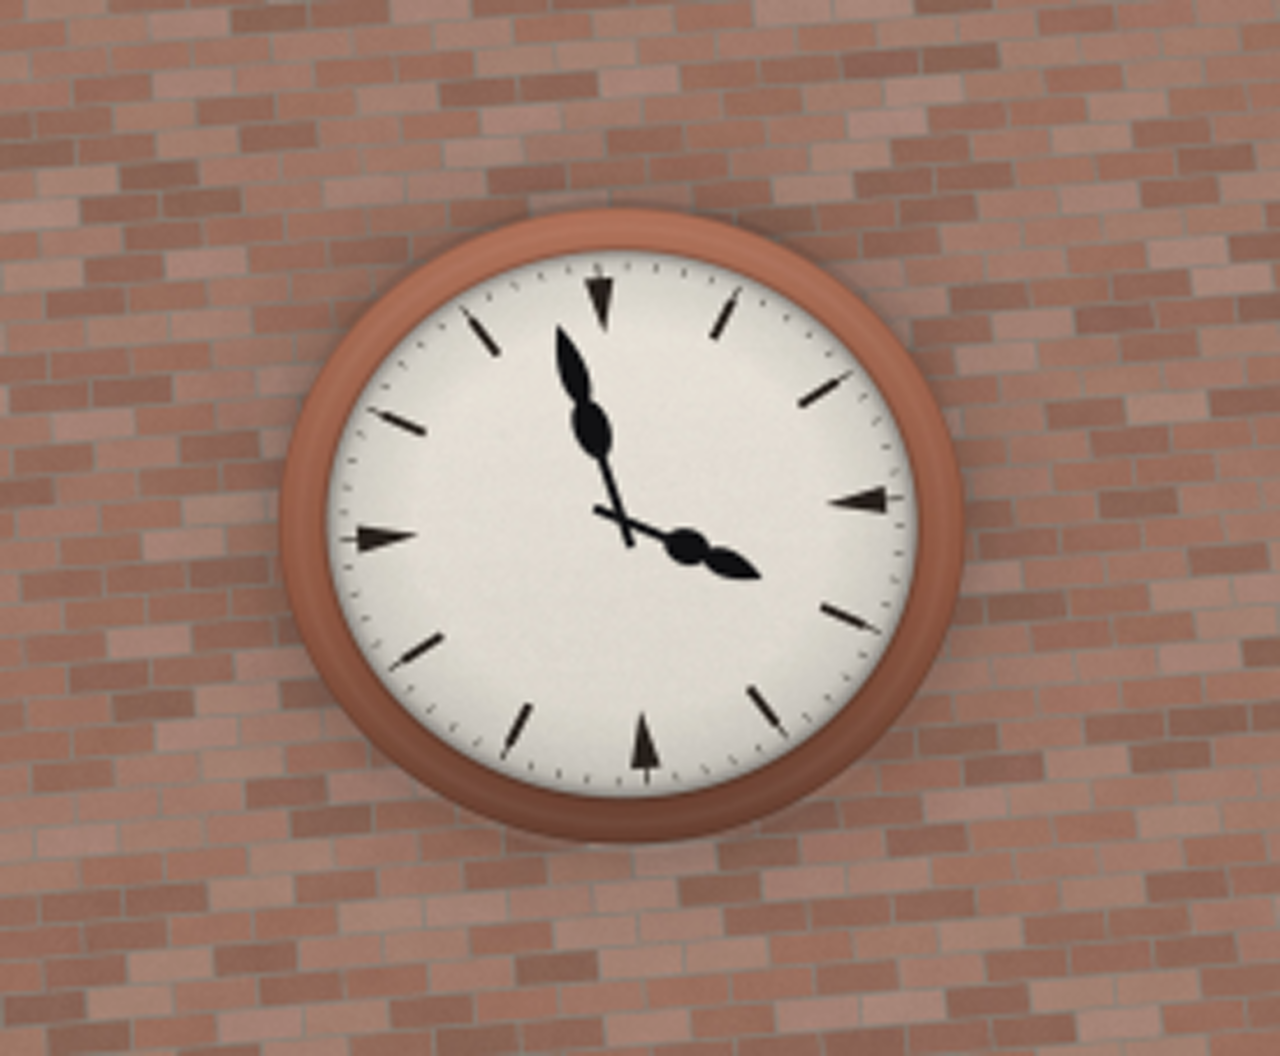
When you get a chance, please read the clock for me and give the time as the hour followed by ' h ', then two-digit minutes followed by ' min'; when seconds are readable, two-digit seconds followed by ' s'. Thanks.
3 h 58 min
